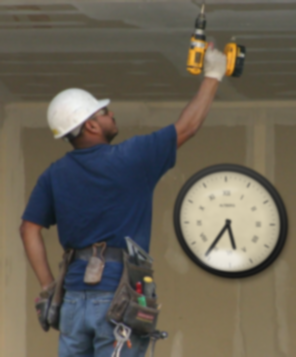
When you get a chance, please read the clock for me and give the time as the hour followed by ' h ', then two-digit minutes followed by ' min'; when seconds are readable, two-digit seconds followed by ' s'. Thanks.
5 h 36 min
